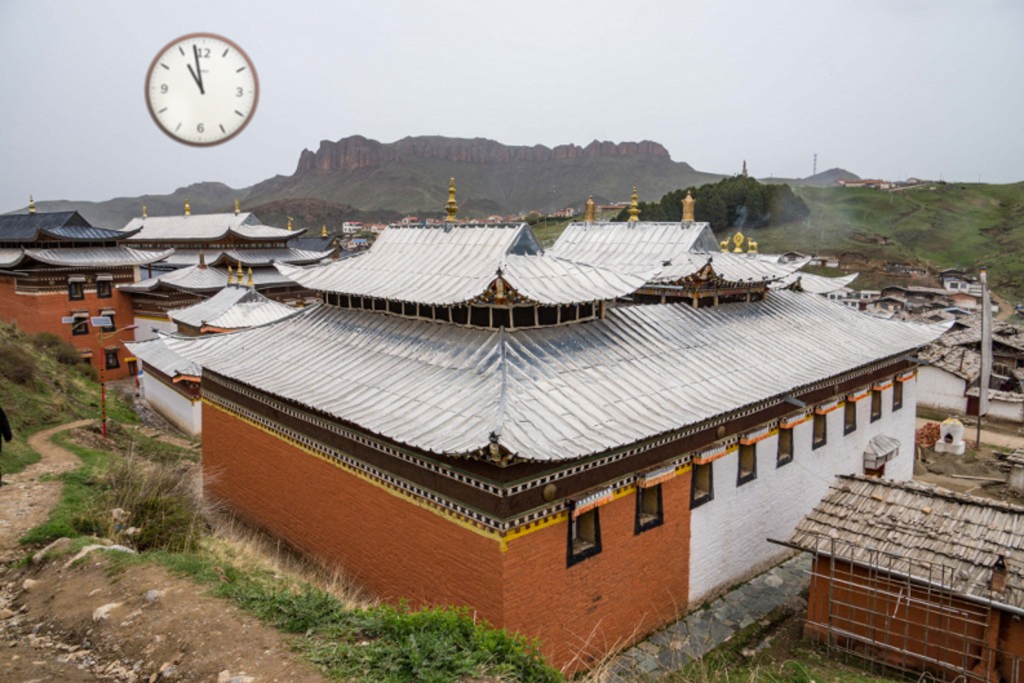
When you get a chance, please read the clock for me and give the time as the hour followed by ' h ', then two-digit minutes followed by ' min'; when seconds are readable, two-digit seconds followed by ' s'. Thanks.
10 h 58 min
